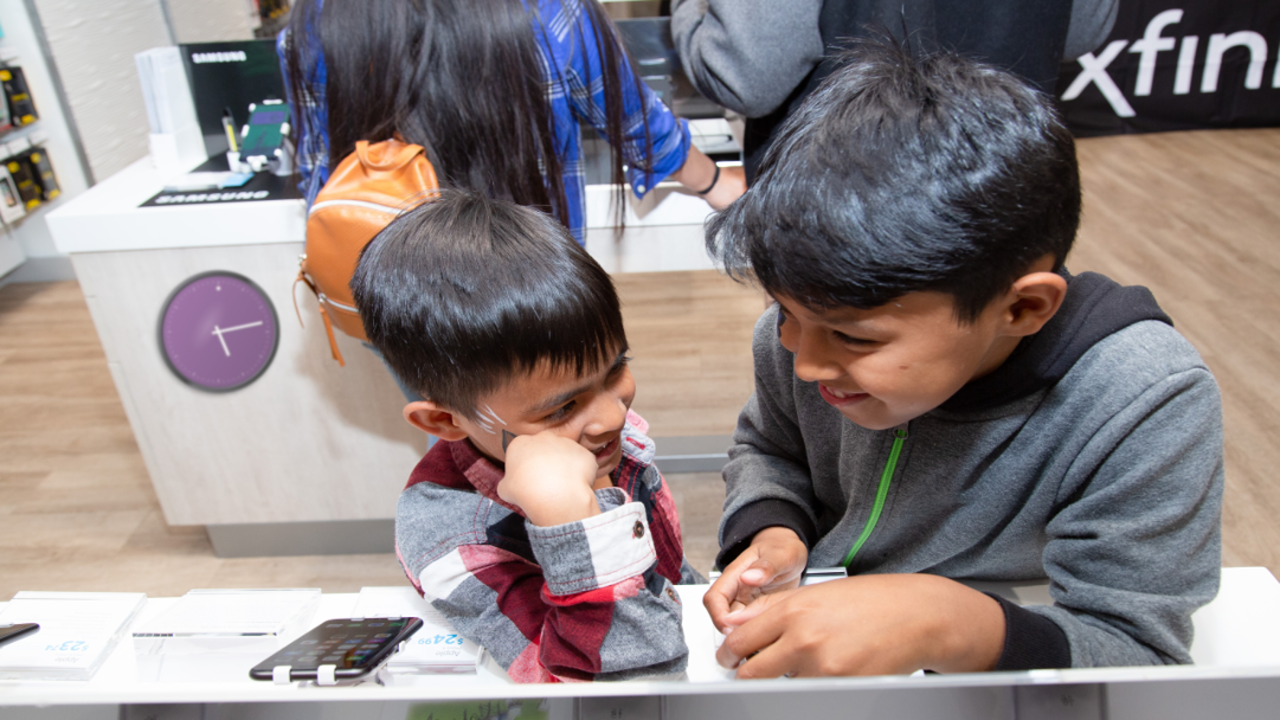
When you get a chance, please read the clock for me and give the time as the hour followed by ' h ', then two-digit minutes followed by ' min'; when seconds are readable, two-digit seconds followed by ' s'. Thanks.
5 h 13 min
